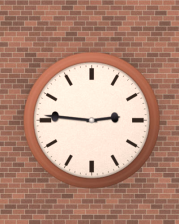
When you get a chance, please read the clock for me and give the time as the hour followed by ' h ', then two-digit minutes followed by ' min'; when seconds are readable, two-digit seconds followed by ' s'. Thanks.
2 h 46 min
